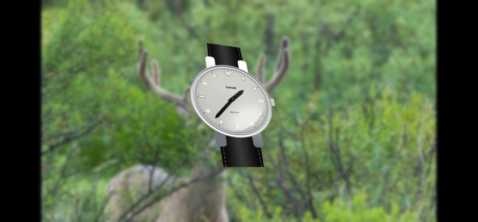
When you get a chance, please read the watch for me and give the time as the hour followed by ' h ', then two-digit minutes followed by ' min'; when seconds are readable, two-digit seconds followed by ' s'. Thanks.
1 h 37 min
